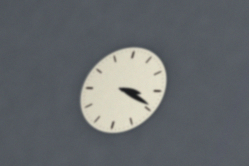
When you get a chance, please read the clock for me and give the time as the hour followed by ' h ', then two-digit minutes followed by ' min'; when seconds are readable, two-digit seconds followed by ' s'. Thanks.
3 h 19 min
